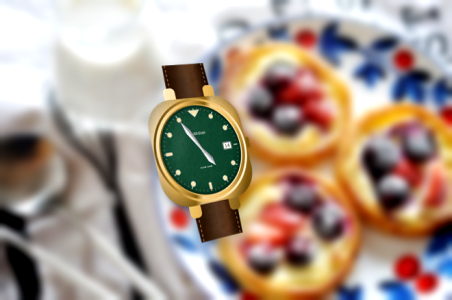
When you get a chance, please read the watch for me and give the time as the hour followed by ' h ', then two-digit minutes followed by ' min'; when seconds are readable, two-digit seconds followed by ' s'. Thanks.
4 h 55 min
